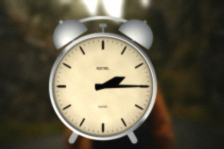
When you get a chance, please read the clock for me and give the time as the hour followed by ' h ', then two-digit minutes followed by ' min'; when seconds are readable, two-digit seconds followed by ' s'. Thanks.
2 h 15 min
